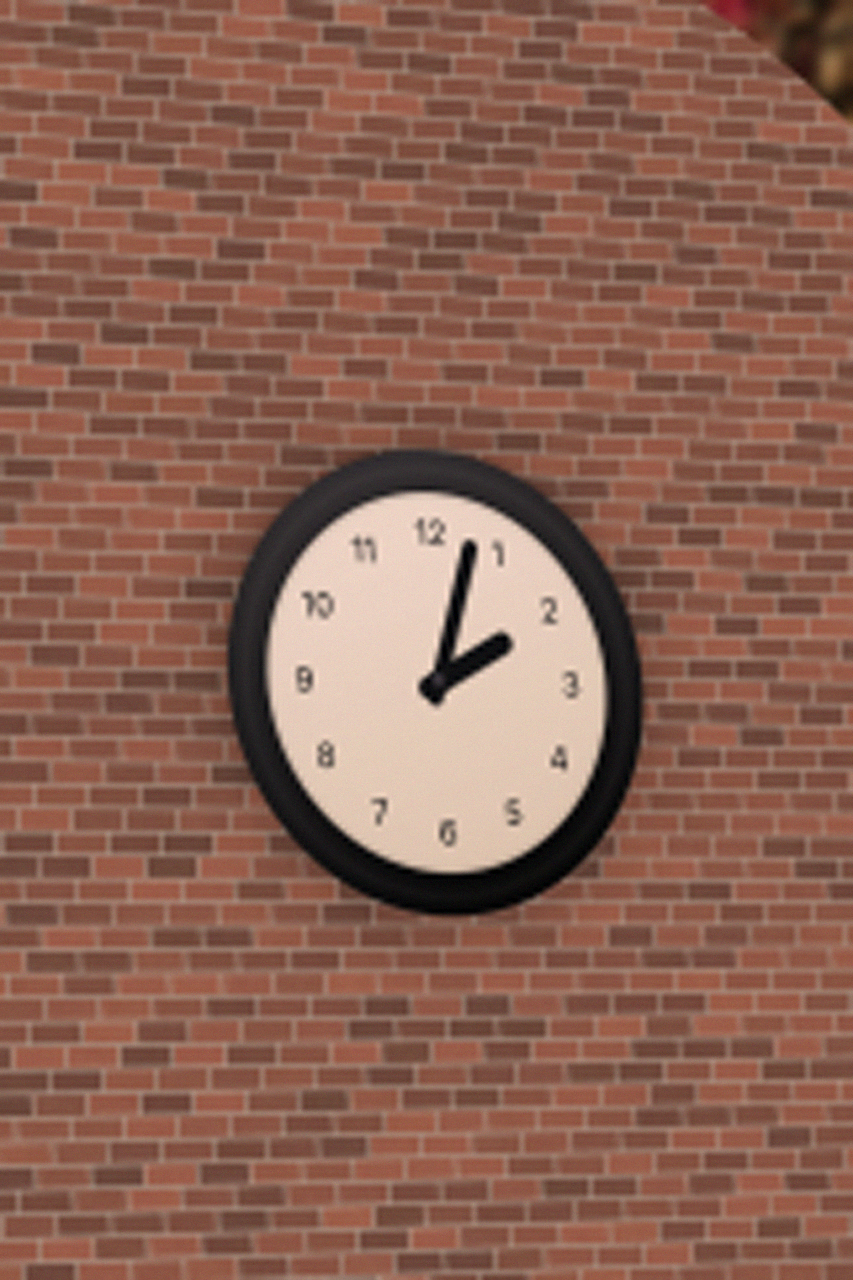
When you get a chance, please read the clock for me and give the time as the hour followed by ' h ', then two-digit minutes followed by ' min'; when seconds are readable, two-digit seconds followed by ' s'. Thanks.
2 h 03 min
